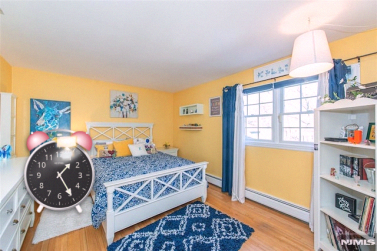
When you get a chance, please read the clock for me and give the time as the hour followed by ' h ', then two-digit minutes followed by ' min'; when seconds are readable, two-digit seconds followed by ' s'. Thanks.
1 h 25 min
